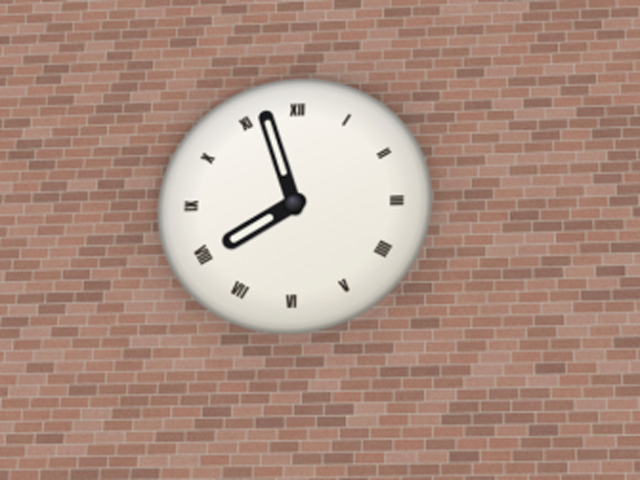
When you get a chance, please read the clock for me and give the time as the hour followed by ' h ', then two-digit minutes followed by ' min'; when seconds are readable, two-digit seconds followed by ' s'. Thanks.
7 h 57 min
